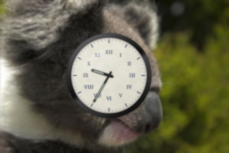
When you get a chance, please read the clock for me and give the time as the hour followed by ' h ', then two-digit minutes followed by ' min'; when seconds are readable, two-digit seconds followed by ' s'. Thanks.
9 h 35 min
